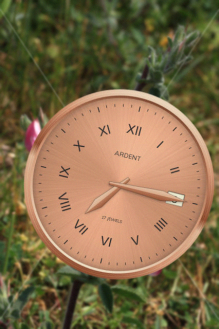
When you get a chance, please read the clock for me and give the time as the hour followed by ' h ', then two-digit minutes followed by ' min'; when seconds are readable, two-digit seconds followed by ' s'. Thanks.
7 h 15 min
